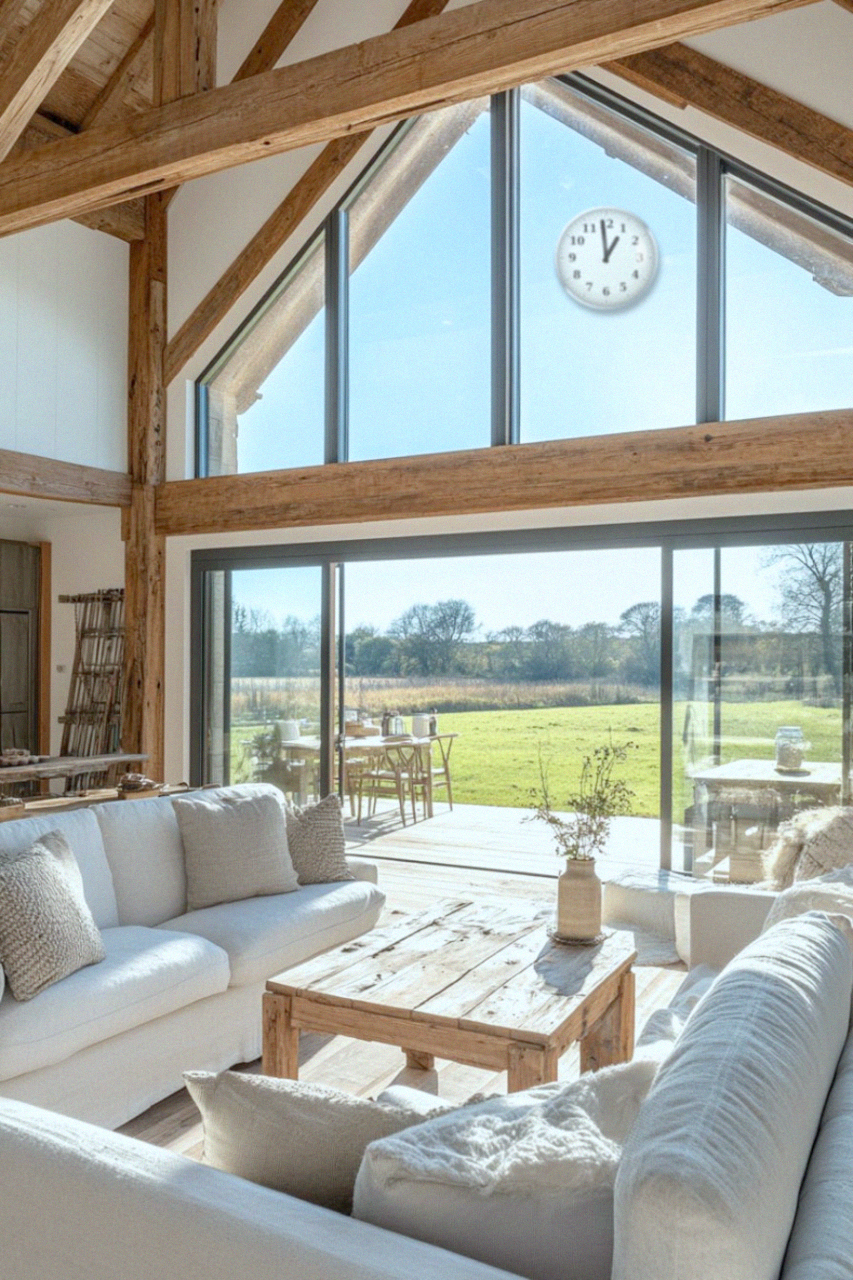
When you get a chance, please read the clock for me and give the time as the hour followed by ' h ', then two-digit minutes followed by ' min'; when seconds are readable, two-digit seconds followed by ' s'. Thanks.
12 h 59 min
